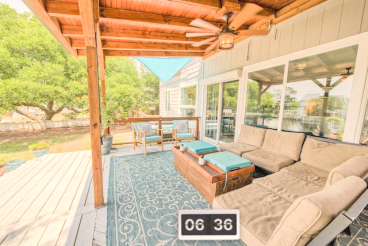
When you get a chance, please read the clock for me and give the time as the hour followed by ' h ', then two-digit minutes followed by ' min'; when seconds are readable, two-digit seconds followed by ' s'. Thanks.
6 h 36 min
